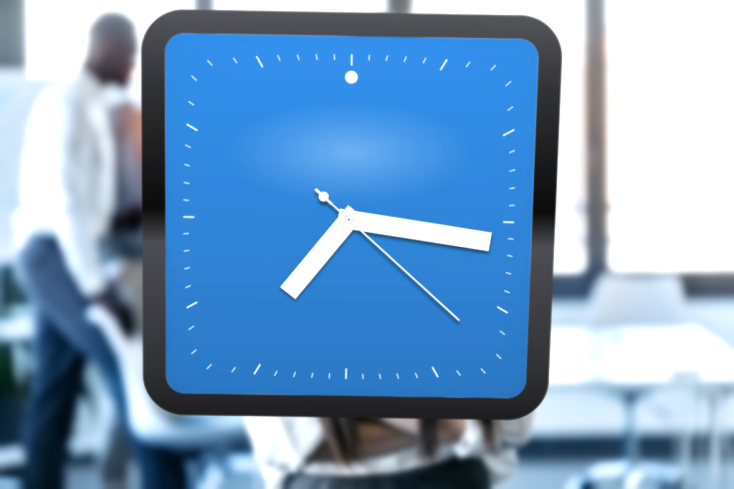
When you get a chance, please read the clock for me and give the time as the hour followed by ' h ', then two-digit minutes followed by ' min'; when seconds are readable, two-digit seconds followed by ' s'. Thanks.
7 h 16 min 22 s
